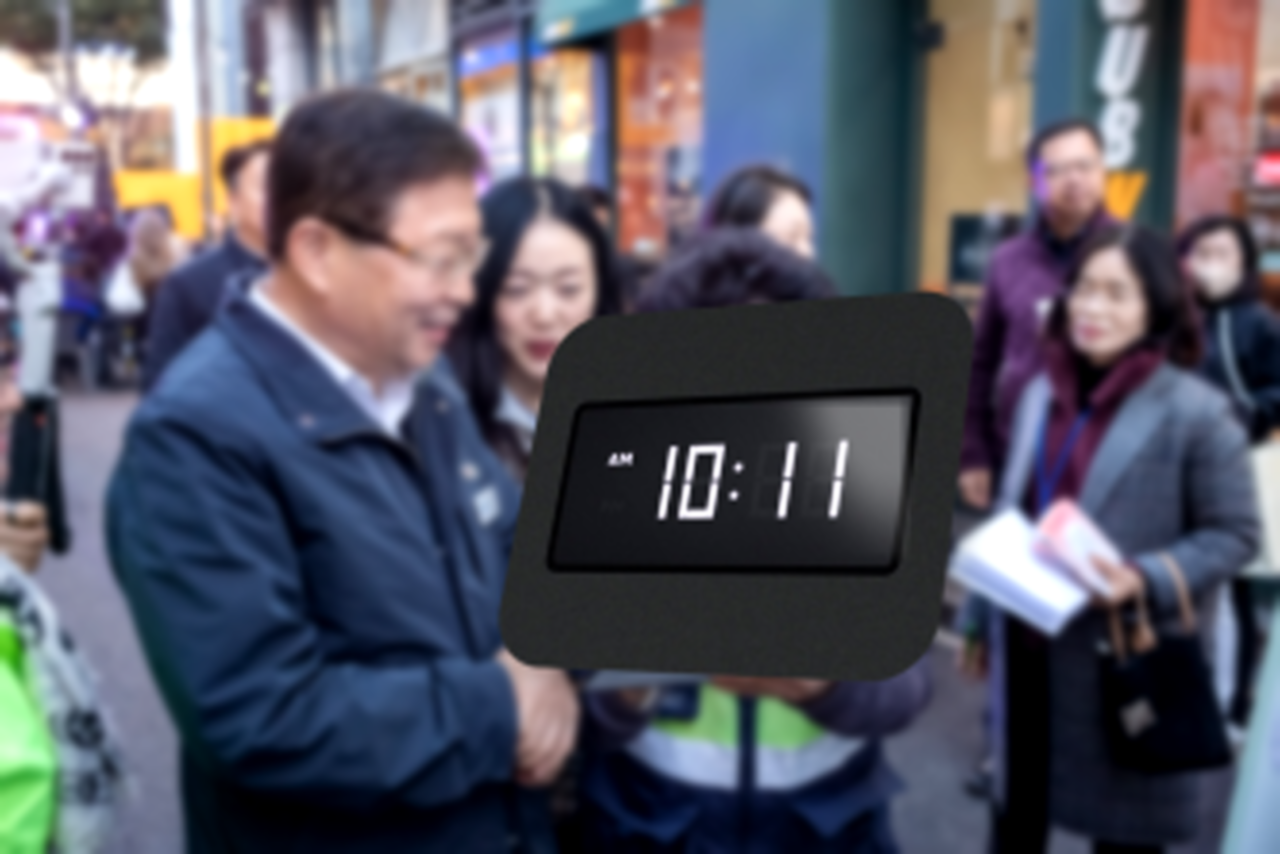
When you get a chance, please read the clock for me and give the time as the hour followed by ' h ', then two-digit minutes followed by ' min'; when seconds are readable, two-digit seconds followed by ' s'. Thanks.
10 h 11 min
